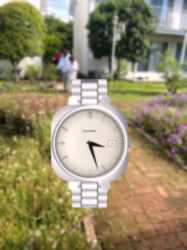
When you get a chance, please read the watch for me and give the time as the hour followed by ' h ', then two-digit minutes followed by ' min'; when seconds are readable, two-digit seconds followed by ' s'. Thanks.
3 h 27 min
